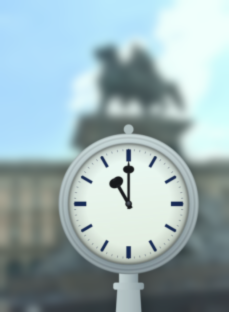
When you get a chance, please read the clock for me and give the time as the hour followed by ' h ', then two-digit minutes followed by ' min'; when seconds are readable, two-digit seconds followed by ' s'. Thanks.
11 h 00 min
